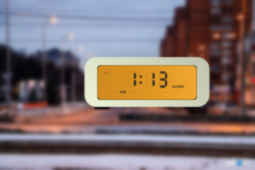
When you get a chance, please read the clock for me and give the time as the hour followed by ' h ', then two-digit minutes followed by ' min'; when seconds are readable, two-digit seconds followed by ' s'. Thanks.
1 h 13 min
